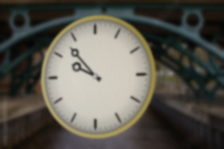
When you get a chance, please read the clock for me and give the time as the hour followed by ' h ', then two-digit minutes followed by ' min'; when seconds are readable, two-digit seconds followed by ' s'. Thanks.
9 h 53 min
